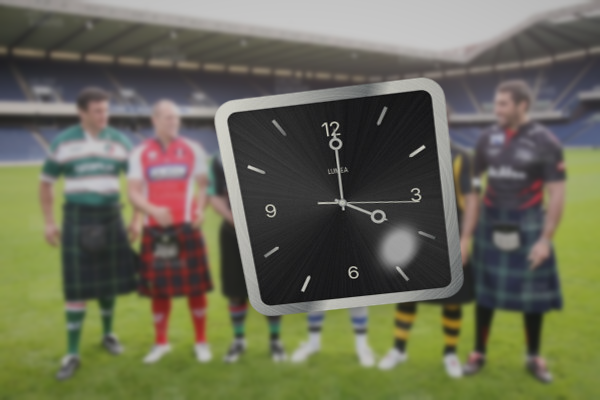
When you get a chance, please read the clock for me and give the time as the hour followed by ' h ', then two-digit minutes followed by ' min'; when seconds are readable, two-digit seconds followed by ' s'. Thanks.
4 h 00 min 16 s
